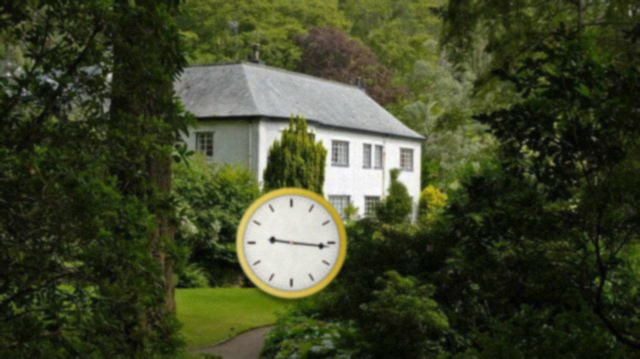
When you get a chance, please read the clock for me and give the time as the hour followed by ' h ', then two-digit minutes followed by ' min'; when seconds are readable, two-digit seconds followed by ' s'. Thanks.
9 h 16 min
